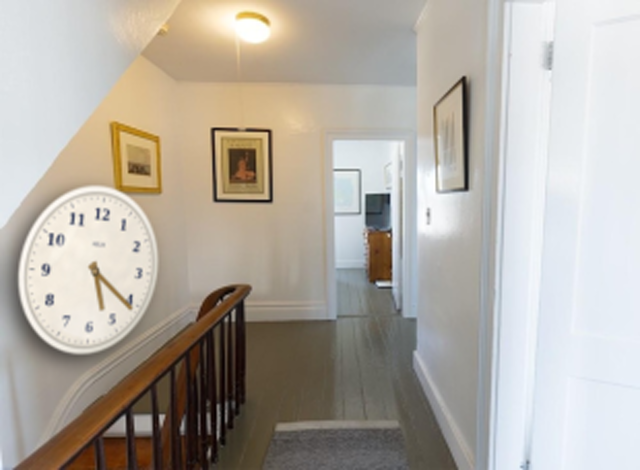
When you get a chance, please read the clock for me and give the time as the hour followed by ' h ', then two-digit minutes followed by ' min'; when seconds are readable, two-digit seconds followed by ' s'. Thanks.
5 h 21 min
